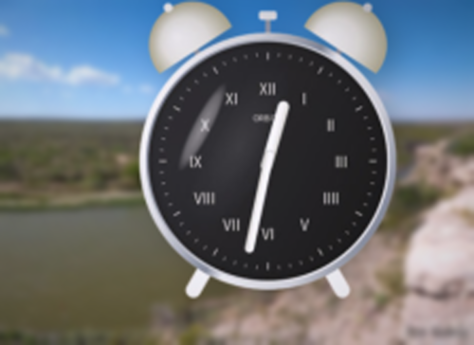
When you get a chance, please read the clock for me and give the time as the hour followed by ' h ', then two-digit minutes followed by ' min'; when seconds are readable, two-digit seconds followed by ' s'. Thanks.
12 h 32 min
